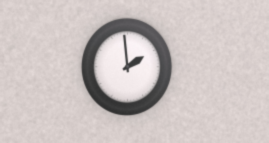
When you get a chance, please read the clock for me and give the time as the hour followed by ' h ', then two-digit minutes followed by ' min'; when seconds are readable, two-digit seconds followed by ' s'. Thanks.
1 h 59 min
